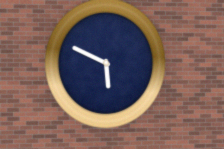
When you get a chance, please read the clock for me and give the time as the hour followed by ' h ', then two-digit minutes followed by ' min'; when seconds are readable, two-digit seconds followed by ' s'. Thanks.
5 h 49 min
